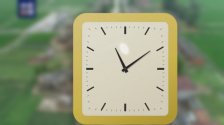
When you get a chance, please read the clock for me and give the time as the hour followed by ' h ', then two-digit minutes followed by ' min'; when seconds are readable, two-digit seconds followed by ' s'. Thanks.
11 h 09 min
